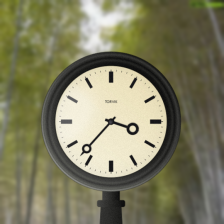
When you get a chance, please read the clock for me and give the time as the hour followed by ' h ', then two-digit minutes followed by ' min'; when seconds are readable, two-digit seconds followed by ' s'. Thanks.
3 h 37 min
